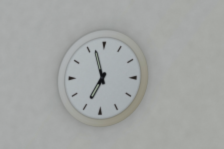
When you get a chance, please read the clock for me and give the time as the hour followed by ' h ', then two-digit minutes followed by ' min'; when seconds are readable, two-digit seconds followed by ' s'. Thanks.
6 h 57 min
